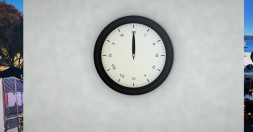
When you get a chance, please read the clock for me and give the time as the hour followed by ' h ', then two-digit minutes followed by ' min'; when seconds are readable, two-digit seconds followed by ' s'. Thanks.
12 h 00 min
